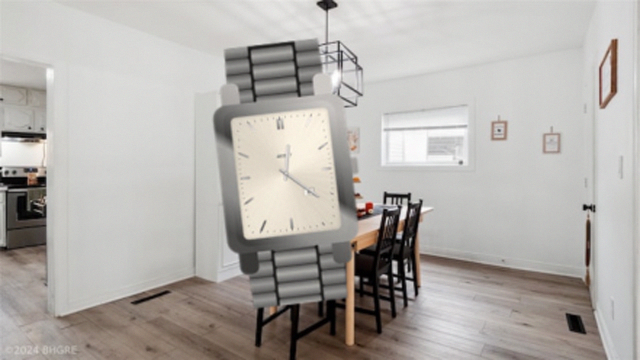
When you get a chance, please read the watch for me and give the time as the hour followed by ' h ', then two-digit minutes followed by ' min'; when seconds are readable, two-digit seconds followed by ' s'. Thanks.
12 h 22 min
